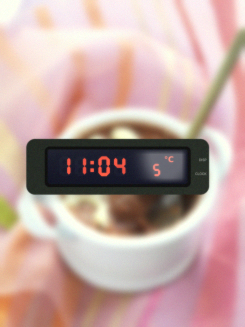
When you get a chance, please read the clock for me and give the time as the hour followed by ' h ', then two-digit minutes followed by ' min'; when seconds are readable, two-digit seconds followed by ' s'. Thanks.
11 h 04 min
